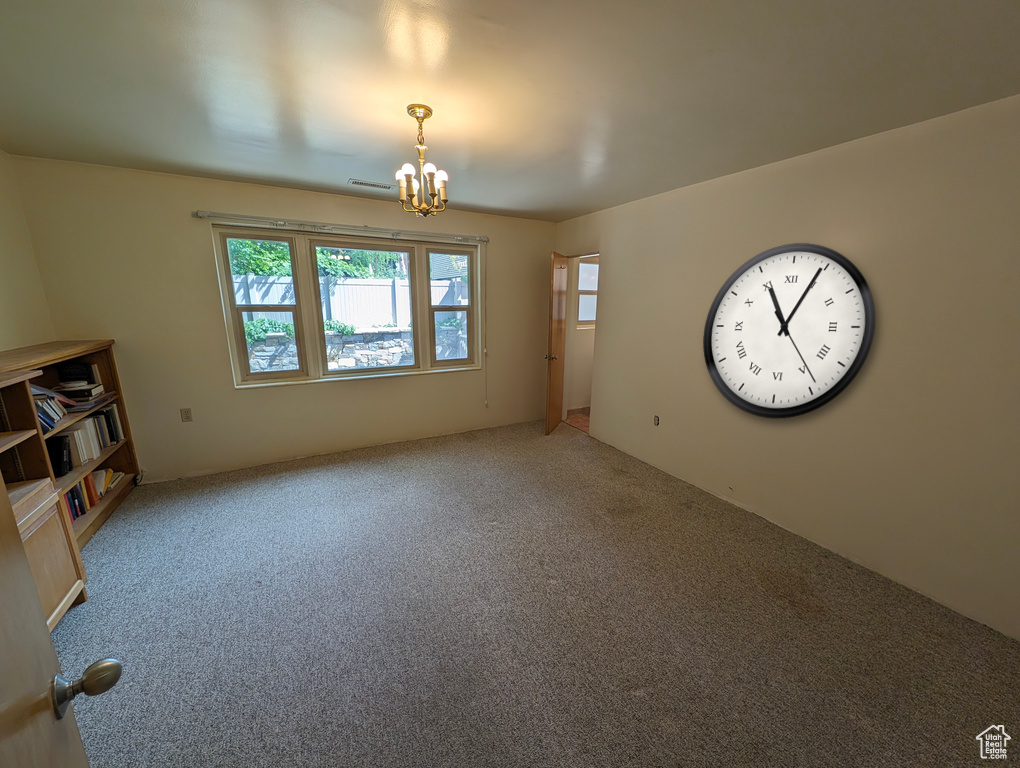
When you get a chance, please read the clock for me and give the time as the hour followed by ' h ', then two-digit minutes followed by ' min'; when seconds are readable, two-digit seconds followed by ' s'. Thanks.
11 h 04 min 24 s
